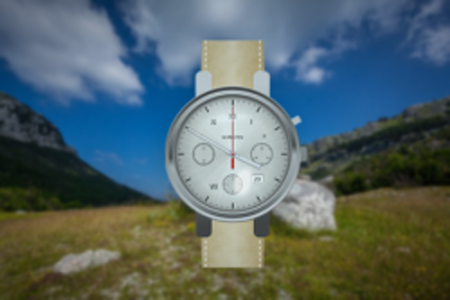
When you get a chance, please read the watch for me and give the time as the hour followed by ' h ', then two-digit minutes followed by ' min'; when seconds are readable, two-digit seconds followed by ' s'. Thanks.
3 h 50 min
